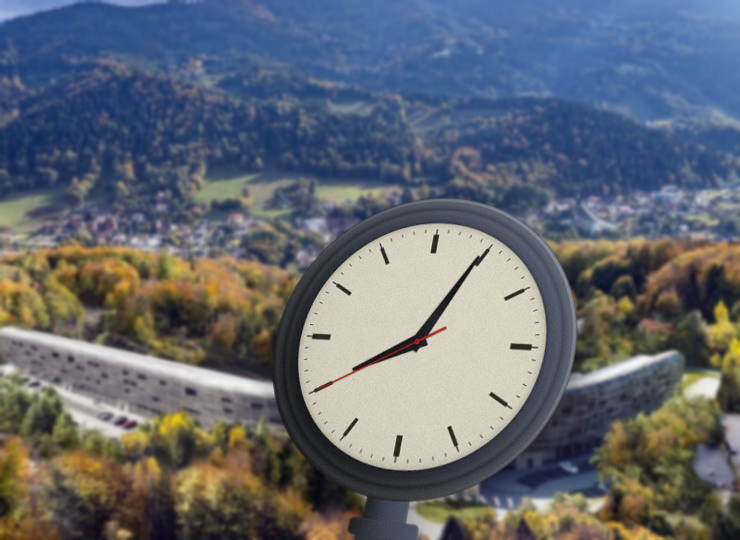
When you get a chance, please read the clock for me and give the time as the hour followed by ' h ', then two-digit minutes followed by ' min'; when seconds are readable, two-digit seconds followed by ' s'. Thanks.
8 h 04 min 40 s
